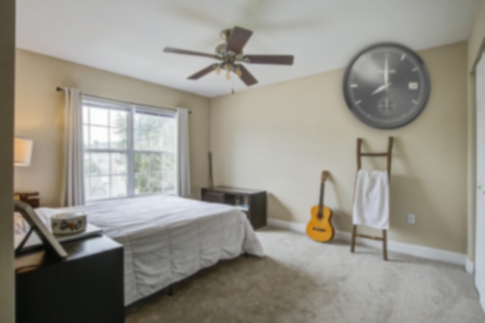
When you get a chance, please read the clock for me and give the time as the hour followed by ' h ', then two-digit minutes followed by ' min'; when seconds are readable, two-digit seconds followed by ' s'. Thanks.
8 h 00 min
